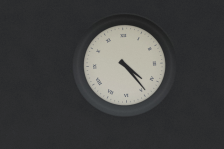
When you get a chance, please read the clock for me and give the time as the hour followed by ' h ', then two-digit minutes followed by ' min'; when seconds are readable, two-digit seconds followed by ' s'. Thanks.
4 h 24 min
